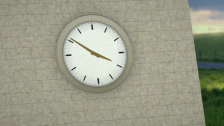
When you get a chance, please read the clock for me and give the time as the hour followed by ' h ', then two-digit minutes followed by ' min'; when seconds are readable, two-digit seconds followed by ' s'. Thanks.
3 h 51 min
